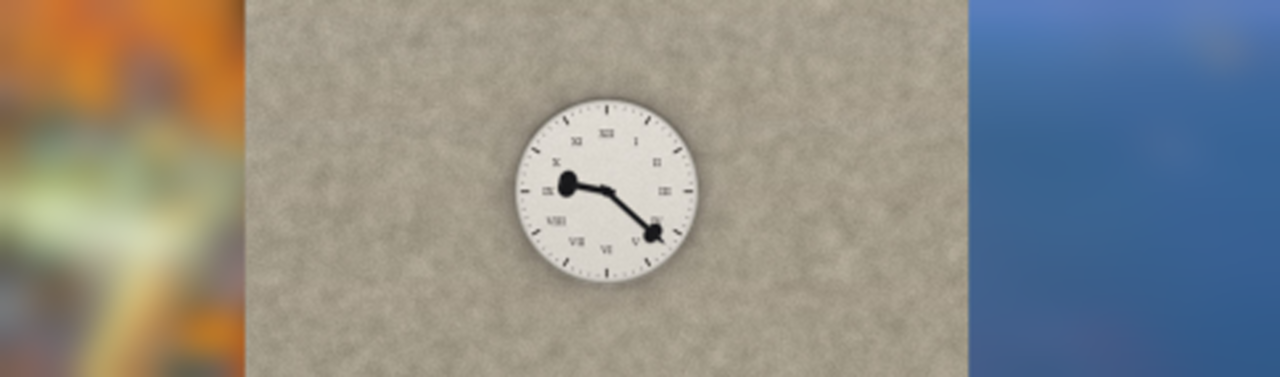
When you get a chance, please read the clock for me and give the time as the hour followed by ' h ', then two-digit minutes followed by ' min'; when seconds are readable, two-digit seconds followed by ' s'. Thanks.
9 h 22 min
